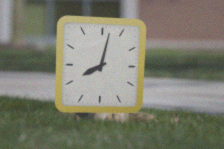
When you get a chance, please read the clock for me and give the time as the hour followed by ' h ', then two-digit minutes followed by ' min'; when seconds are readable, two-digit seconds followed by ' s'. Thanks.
8 h 02 min
